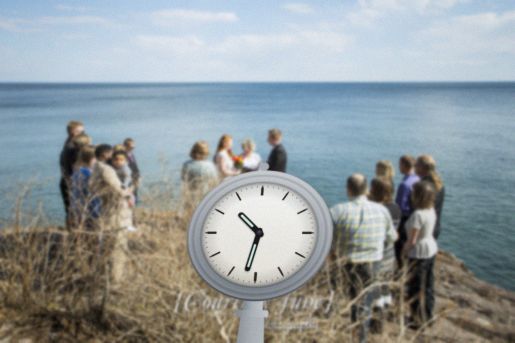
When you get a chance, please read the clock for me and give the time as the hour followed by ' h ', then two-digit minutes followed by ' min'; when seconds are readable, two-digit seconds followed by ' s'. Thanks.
10 h 32 min
